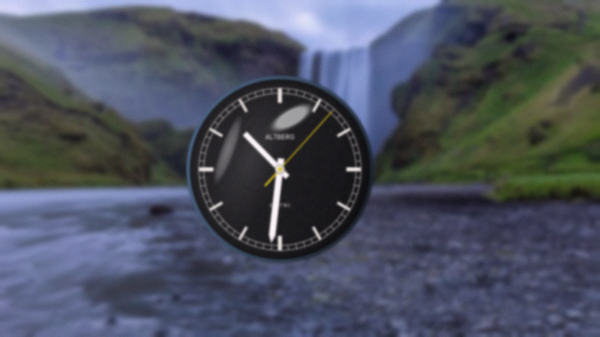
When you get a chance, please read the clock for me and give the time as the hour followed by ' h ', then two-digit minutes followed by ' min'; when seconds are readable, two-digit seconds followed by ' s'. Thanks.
10 h 31 min 07 s
